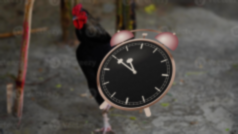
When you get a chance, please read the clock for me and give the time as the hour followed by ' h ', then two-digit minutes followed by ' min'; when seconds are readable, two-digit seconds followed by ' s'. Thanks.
10 h 50 min
